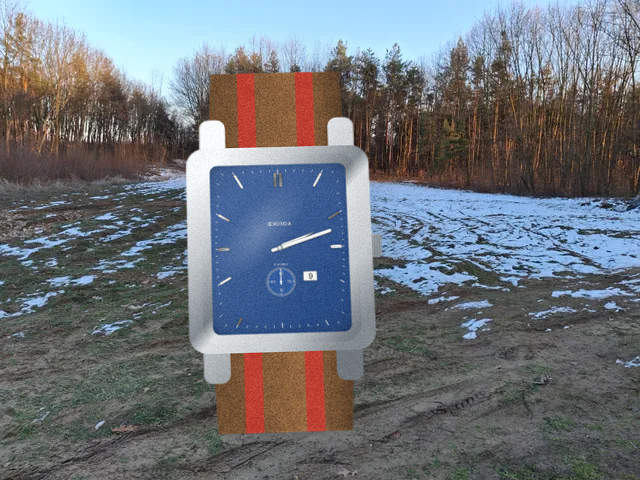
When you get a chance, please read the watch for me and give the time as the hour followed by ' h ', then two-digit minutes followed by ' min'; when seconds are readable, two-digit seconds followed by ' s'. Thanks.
2 h 12 min
